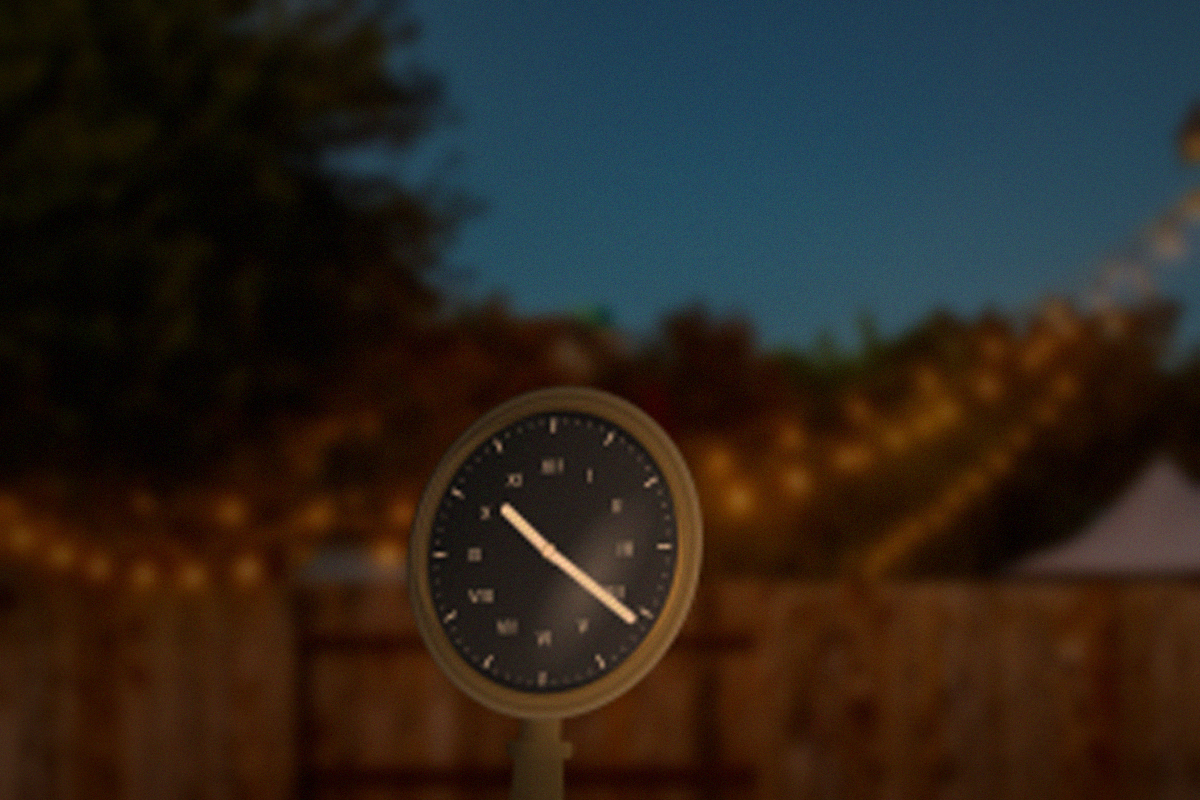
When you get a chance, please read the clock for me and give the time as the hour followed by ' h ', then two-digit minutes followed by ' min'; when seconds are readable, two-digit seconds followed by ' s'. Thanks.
10 h 21 min
